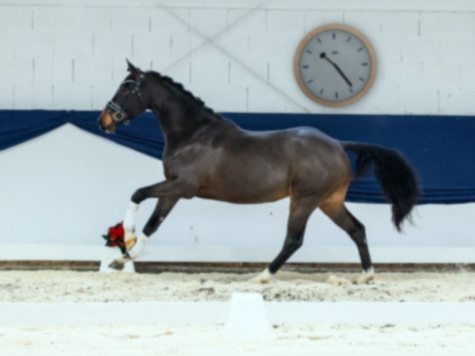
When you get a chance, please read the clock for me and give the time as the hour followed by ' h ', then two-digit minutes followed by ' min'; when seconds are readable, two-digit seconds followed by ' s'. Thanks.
10 h 24 min
